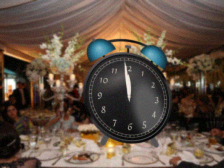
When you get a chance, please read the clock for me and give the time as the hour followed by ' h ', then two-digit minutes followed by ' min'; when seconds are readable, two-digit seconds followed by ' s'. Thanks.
11 h 59 min
